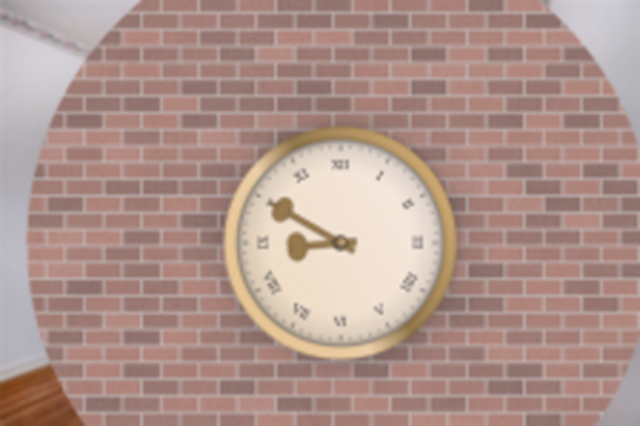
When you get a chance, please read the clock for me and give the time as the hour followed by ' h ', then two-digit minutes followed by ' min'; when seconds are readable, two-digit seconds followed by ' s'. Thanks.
8 h 50 min
